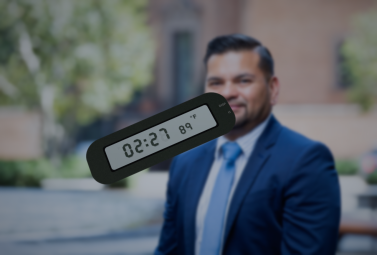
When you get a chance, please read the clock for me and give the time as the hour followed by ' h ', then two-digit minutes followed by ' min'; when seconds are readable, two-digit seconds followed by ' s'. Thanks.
2 h 27 min
